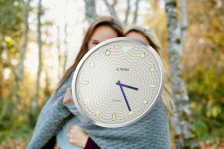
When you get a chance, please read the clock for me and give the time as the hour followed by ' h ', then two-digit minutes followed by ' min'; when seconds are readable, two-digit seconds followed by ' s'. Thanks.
3 h 25 min
